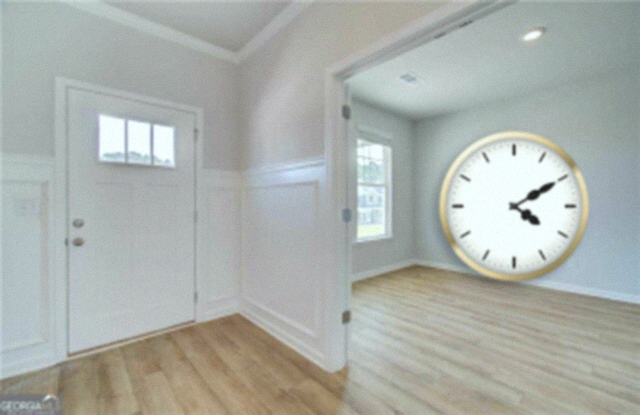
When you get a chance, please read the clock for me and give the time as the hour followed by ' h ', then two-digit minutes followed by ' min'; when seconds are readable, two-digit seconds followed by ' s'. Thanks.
4 h 10 min
